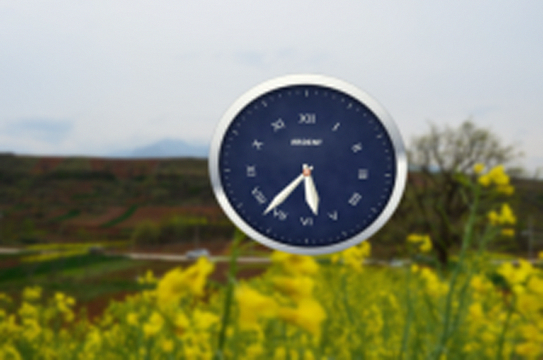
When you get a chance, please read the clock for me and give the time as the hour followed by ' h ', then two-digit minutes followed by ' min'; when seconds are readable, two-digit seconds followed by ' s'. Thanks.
5 h 37 min
